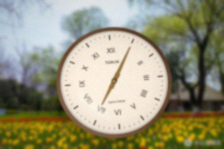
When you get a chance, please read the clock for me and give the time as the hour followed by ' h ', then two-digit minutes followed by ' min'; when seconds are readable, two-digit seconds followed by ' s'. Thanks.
7 h 05 min
